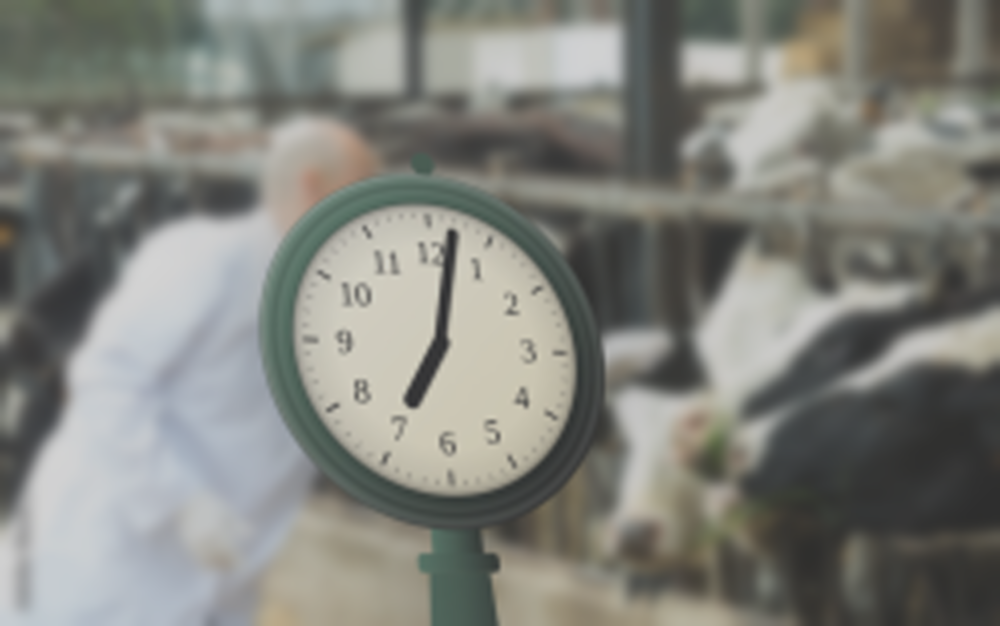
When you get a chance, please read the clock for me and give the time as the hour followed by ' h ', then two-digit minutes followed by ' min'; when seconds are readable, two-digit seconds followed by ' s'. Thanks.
7 h 02 min
